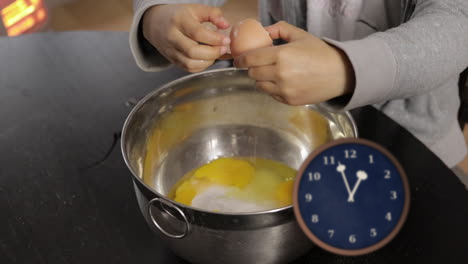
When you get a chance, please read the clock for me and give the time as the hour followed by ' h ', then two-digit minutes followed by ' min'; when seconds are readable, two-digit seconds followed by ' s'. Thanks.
12 h 57 min
